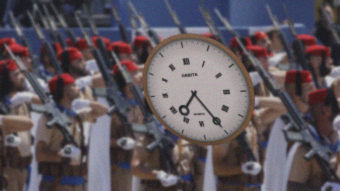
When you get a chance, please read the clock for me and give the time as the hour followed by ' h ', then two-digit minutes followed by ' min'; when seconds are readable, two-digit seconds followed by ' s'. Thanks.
7 h 25 min
